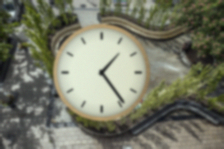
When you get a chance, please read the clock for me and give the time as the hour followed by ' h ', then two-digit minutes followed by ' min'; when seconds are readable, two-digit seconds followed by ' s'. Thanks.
1 h 24 min
